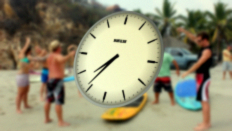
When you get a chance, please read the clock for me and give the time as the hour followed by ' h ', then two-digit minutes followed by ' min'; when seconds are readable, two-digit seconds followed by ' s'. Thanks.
7 h 36 min
